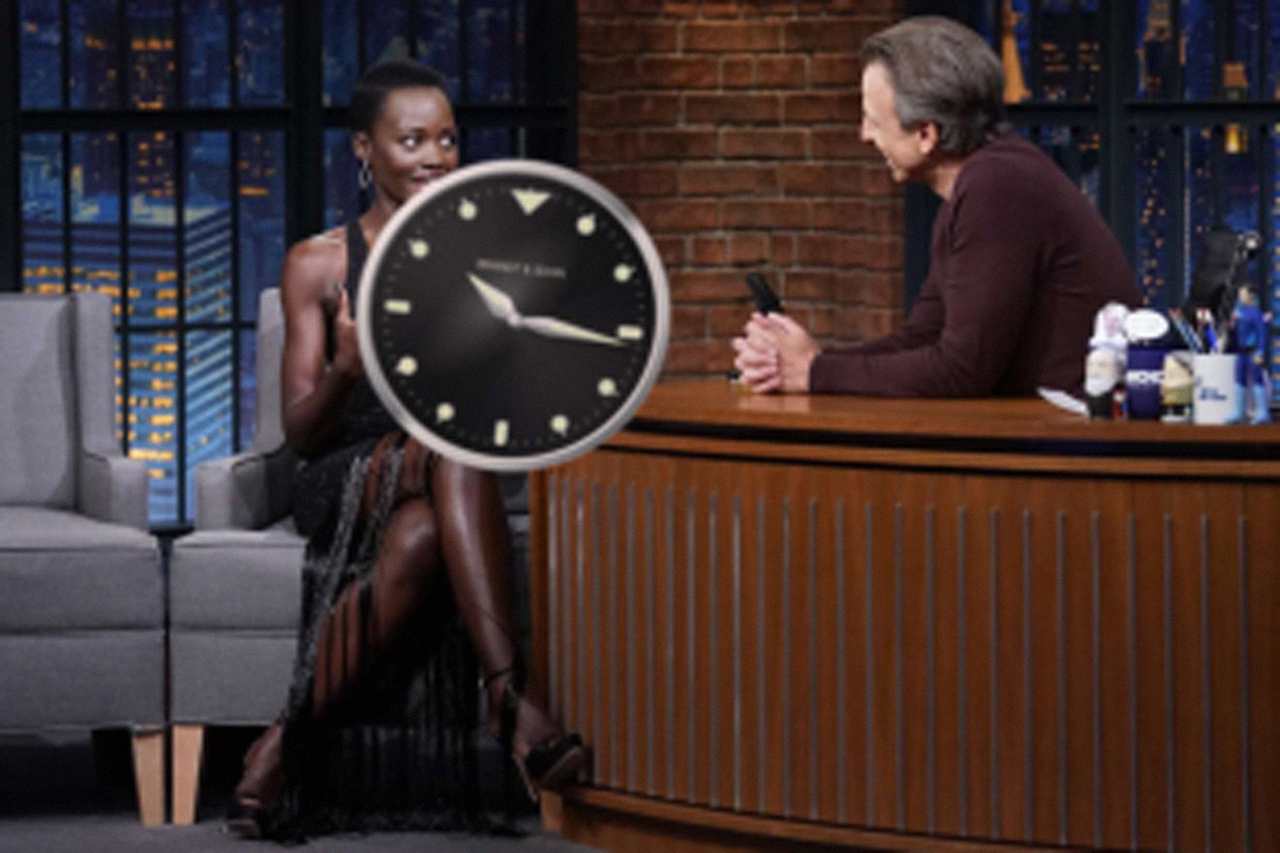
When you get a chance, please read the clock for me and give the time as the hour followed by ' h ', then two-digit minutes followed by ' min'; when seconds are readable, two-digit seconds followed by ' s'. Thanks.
10 h 16 min
